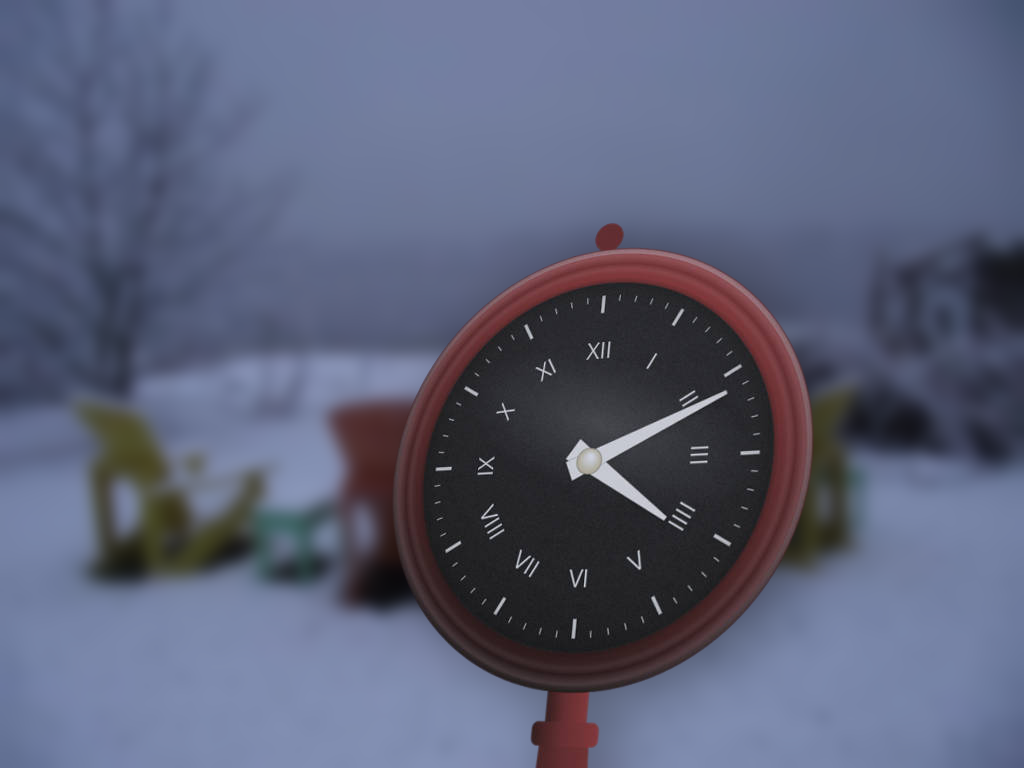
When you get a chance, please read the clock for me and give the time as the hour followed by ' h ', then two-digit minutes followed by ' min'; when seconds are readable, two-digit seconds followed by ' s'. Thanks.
4 h 11 min
